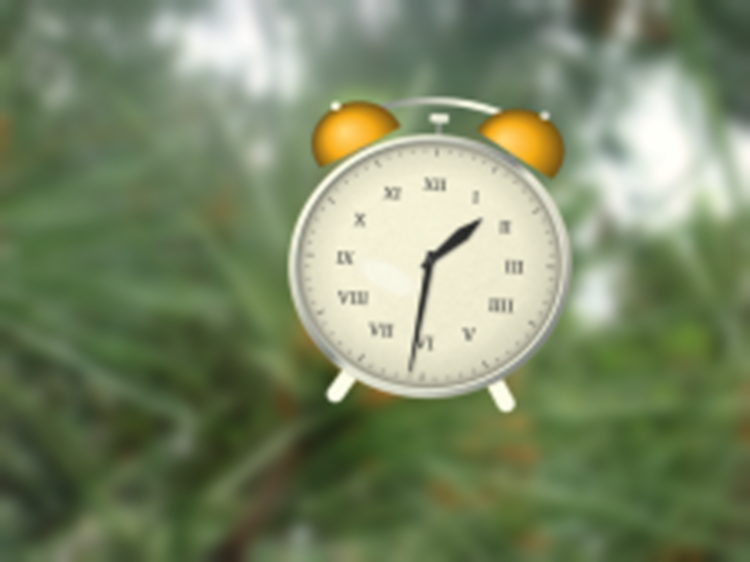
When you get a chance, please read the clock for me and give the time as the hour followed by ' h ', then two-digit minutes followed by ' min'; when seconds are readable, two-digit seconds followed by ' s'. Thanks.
1 h 31 min
